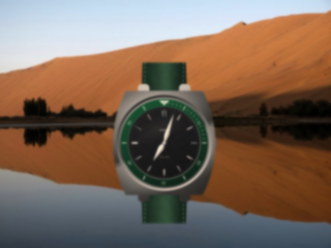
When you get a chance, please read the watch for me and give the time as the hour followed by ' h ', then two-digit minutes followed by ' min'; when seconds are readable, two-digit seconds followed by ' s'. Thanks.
7 h 03 min
